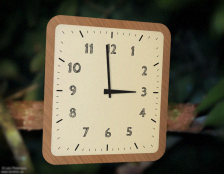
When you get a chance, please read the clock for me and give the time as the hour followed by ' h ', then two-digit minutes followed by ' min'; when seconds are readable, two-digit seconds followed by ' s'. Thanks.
2 h 59 min
